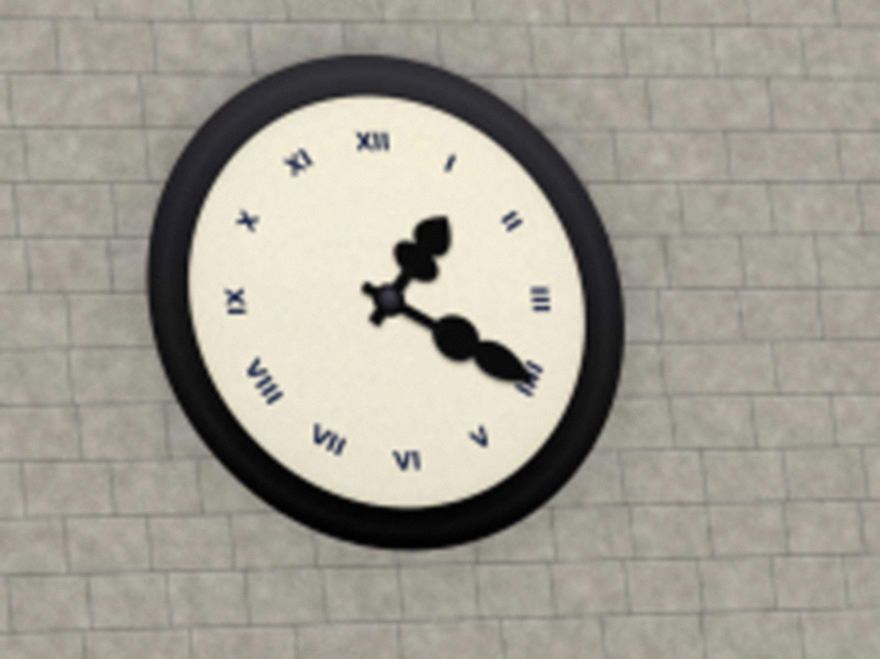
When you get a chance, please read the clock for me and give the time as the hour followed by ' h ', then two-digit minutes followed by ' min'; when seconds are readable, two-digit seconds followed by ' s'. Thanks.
1 h 20 min
